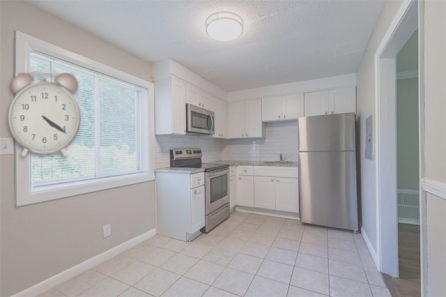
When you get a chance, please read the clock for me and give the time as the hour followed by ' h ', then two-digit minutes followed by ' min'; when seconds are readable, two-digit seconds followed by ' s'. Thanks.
4 h 21 min
